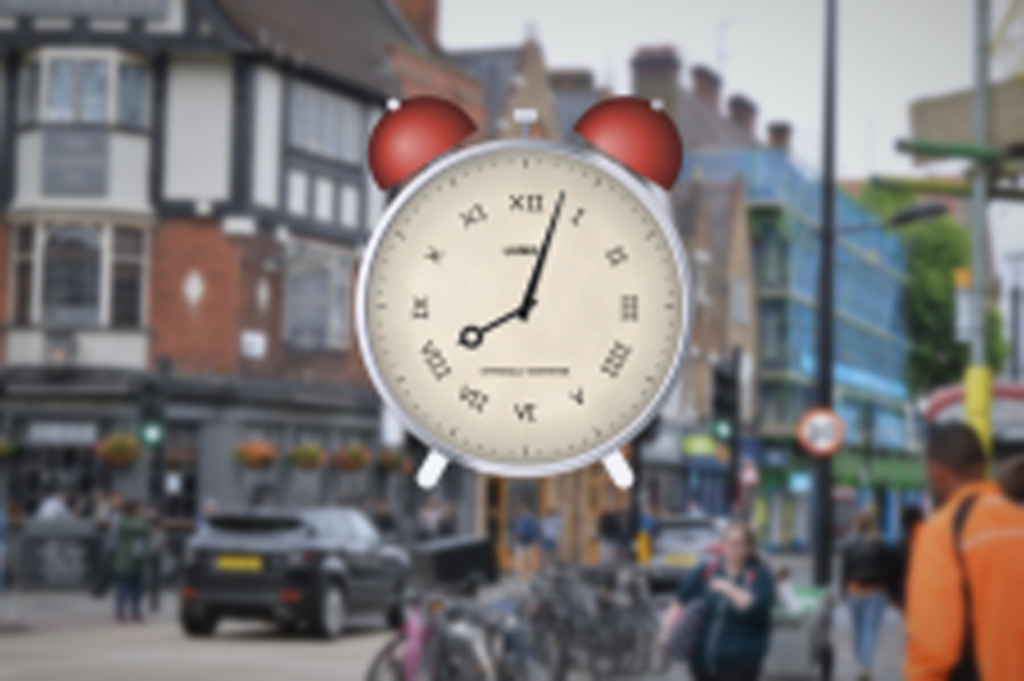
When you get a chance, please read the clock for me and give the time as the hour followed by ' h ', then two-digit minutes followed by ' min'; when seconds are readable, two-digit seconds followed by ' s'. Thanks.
8 h 03 min
